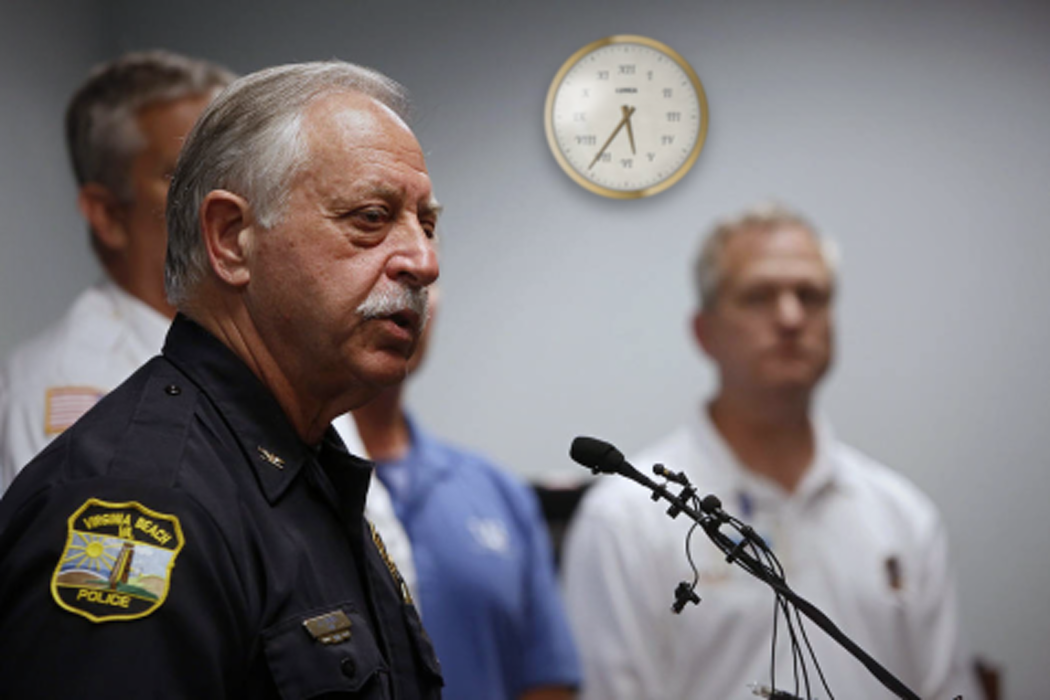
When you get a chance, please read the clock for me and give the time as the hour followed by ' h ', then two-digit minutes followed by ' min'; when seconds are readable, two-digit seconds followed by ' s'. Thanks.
5 h 36 min
